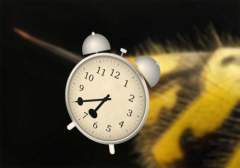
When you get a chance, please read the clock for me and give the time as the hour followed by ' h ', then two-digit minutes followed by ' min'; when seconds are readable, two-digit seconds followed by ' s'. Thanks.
6 h 40 min
